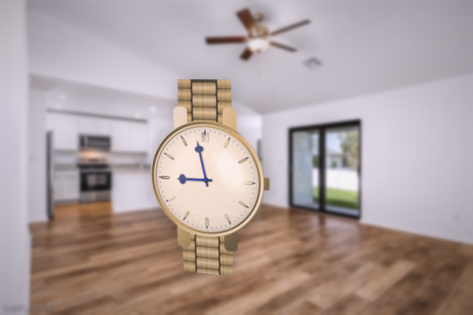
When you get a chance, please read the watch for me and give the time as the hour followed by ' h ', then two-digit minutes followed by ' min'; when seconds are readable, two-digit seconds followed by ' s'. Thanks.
8 h 58 min
